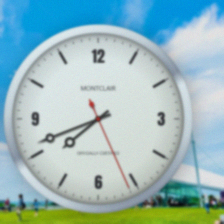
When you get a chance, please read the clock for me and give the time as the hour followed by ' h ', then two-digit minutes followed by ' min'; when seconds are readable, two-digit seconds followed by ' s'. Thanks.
7 h 41 min 26 s
